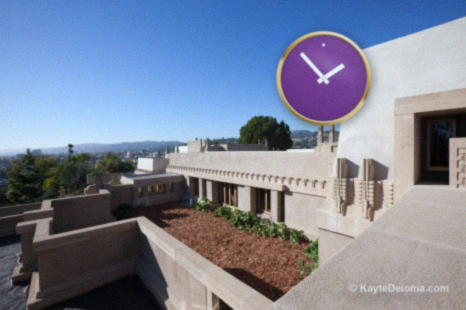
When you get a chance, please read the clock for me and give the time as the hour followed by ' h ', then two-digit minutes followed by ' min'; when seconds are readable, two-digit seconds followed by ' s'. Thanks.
1 h 53 min
